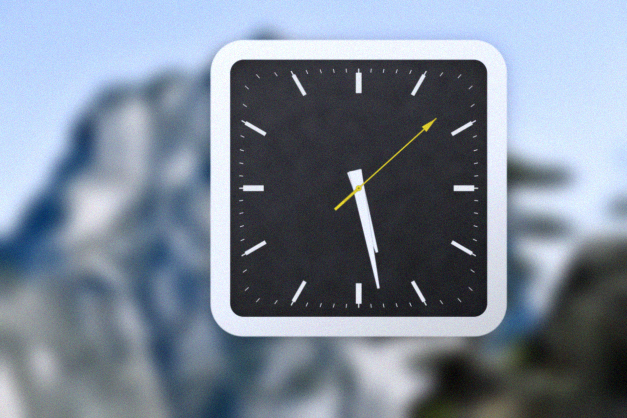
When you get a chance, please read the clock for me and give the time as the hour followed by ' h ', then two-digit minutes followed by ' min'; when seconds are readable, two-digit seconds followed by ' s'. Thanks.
5 h 28 min 08 s
